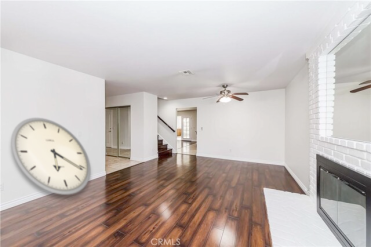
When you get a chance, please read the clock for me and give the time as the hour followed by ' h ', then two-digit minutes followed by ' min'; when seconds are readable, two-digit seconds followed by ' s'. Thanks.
6 h 21 min
